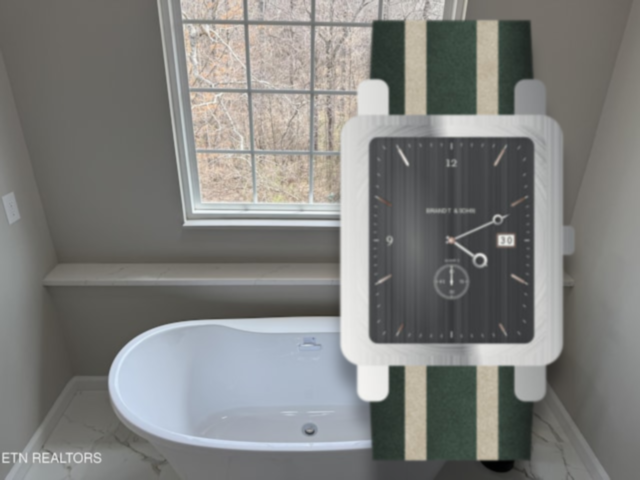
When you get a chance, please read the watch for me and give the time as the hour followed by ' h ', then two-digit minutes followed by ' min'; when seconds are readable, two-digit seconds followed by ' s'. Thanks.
4 h 11 min
